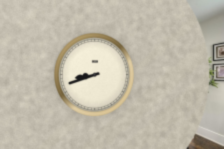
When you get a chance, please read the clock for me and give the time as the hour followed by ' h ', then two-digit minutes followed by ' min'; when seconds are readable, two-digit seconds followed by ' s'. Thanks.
8 h 42 min
